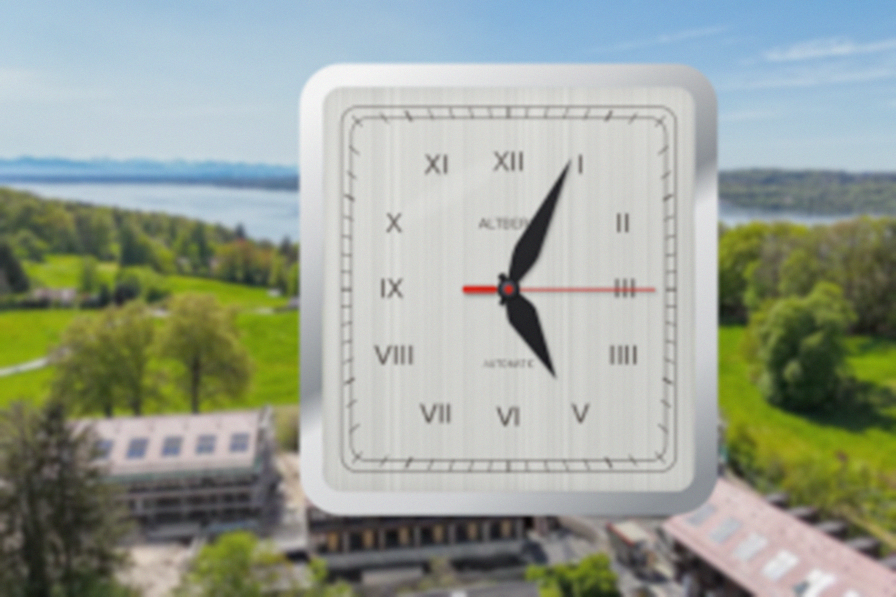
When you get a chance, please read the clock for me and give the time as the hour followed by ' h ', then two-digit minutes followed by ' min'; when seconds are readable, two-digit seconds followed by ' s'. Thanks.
5 h 04 min 15 s
